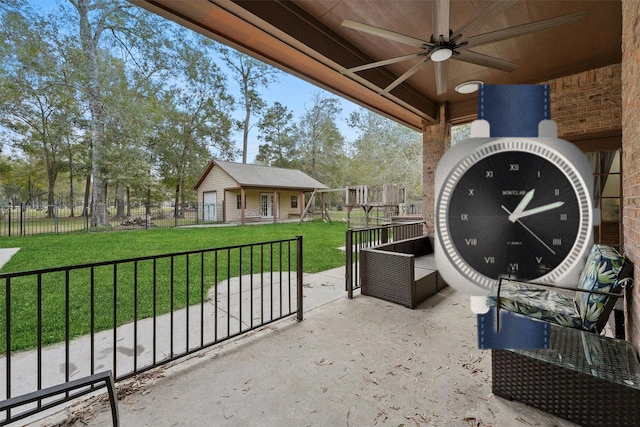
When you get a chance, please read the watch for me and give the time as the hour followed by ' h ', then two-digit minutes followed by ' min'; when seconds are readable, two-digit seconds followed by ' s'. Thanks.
1 h 12 min 22 s
